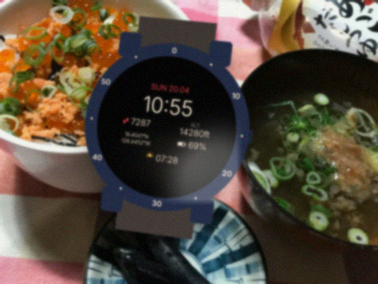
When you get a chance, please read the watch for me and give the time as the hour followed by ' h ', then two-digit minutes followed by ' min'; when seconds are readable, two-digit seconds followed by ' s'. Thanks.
10 h 55 min
